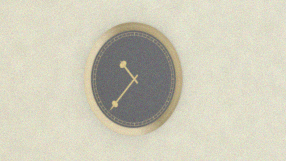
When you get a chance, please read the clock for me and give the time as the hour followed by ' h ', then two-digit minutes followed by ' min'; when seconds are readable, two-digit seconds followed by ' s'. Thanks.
10 h 37 min
